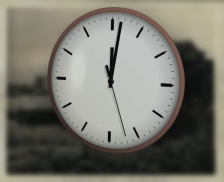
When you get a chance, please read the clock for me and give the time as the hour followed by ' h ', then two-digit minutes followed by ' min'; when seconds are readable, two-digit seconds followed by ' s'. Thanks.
12 h 01 min 27 s
